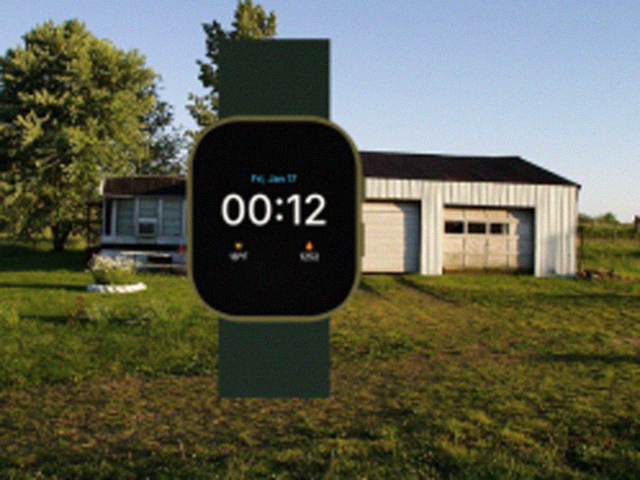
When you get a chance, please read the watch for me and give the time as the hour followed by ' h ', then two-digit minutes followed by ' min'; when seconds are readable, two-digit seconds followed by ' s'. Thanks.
0 h 12 min
